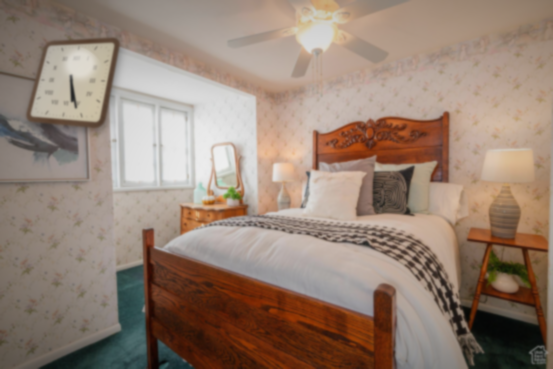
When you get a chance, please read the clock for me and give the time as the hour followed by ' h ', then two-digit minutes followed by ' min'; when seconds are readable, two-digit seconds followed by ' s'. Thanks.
5 h 26 min
